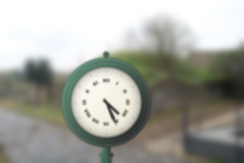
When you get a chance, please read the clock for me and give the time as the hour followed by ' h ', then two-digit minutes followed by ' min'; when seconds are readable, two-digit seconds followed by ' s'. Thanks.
4 h 26 min
